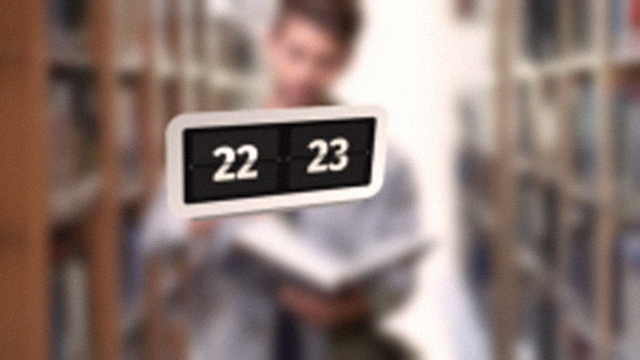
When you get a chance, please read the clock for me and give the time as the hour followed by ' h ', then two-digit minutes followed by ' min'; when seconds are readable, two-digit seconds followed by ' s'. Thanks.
22 h 23 min
